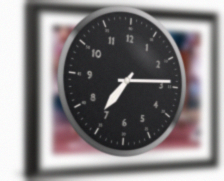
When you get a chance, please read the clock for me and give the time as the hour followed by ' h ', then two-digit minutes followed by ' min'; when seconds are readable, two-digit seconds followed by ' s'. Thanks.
7 h 14 min
